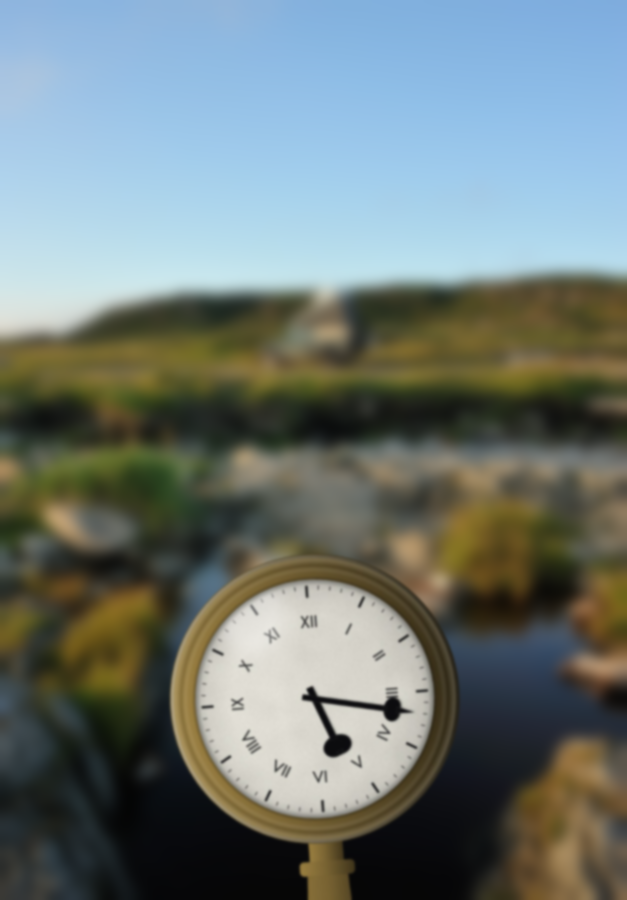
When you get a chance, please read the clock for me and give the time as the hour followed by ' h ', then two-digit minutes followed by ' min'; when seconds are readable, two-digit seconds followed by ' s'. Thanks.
5 h 17 min
